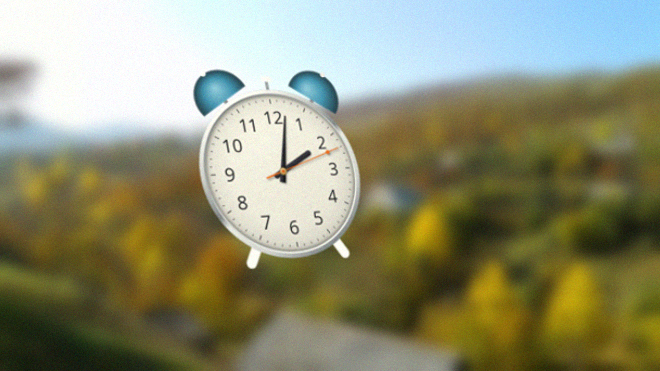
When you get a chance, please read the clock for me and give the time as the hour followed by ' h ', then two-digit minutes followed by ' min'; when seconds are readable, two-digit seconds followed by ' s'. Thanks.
2 h 02 min 12 s
